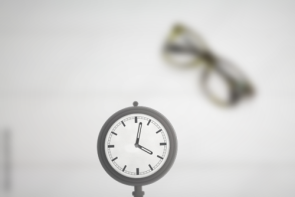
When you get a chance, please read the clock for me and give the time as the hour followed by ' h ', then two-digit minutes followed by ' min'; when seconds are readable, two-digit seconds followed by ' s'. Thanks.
4 h 02 min
